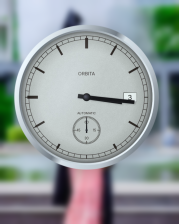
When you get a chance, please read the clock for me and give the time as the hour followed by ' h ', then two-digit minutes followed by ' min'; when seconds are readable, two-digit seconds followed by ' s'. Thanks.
3 h 16 min
